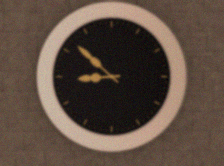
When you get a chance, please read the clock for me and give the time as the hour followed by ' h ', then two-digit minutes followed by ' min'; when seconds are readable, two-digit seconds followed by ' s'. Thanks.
8 h 52 min
